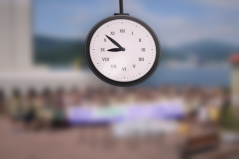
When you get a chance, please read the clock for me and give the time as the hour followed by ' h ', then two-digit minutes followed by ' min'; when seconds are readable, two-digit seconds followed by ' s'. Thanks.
8 h 52 min
